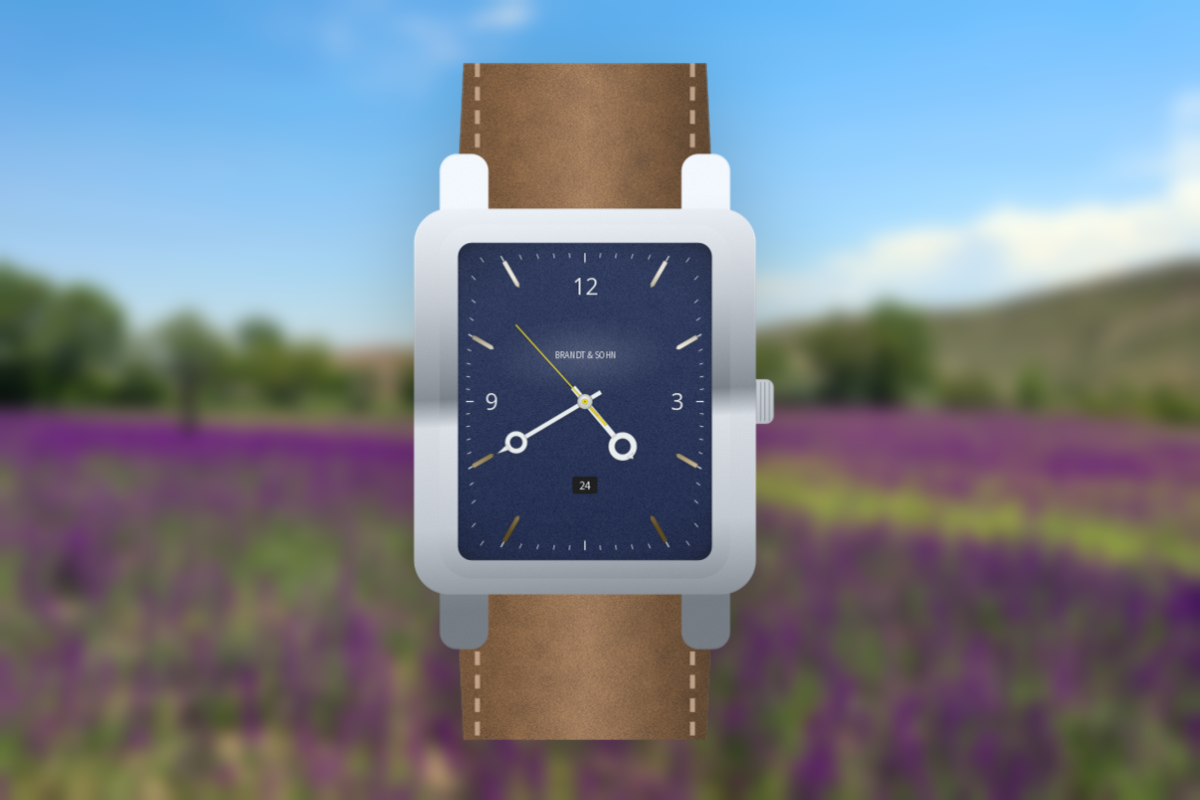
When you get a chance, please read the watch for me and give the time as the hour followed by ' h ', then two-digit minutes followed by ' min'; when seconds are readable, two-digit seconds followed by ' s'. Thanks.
4 h 39 min 53 s
